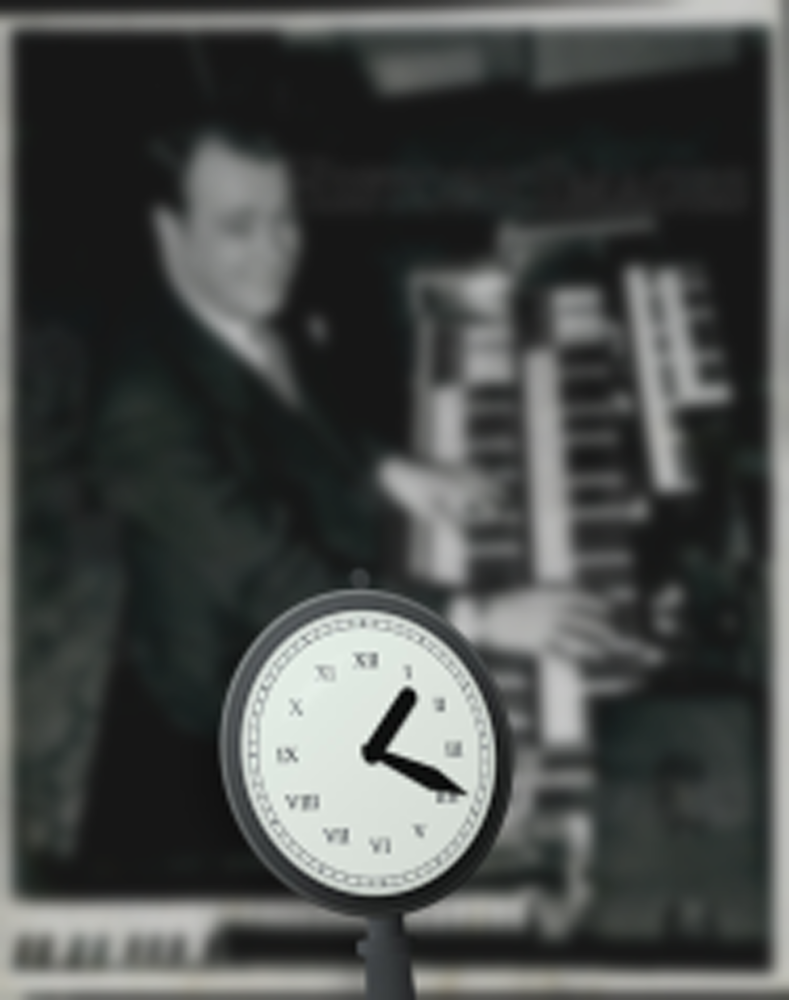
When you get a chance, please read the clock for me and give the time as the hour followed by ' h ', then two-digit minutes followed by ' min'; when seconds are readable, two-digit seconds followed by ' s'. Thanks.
1 h 19 min
